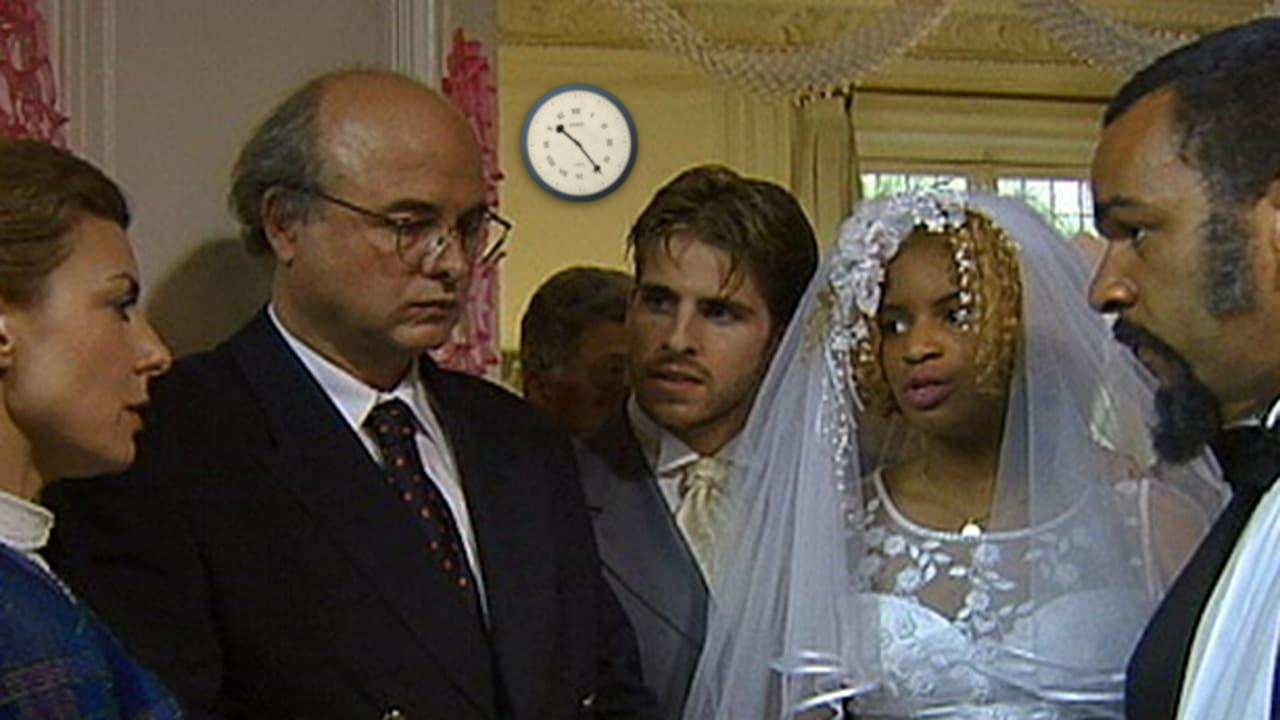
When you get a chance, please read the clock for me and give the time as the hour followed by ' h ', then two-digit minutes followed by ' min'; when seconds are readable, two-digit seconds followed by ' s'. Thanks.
10 h 24 min
